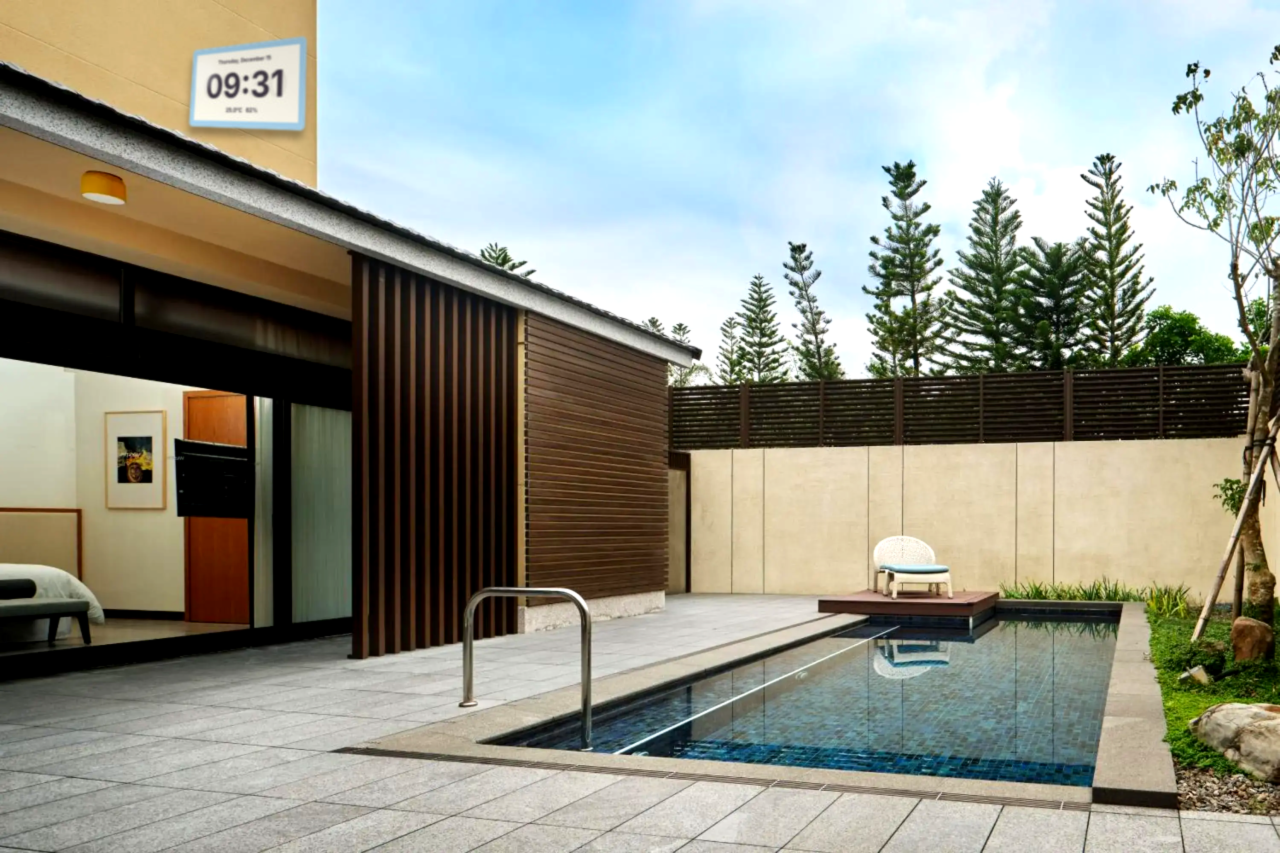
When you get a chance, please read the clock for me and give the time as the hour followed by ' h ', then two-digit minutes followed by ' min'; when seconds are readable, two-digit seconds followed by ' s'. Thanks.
9 h 31 min
